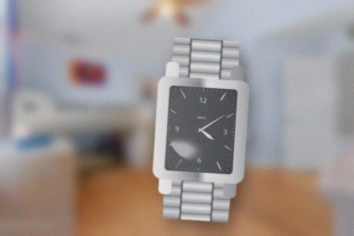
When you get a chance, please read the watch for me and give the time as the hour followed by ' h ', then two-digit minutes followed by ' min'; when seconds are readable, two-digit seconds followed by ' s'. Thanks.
4 h 09 min
